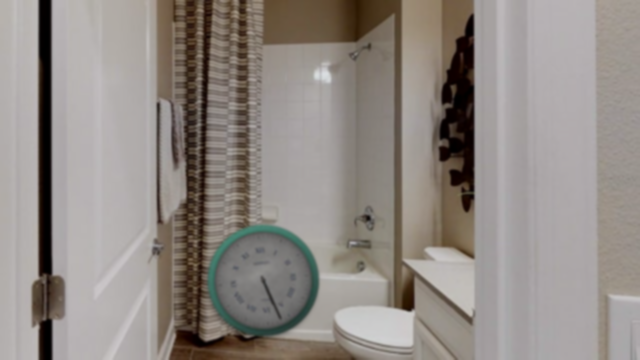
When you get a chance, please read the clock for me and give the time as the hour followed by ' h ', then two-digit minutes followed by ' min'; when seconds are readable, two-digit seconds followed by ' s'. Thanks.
5 h 27 min
